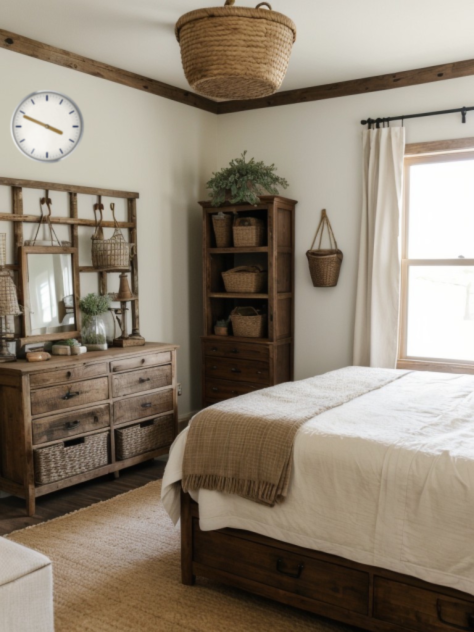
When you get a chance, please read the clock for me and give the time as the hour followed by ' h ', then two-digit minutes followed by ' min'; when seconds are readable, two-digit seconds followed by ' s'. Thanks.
3 h 49 min
